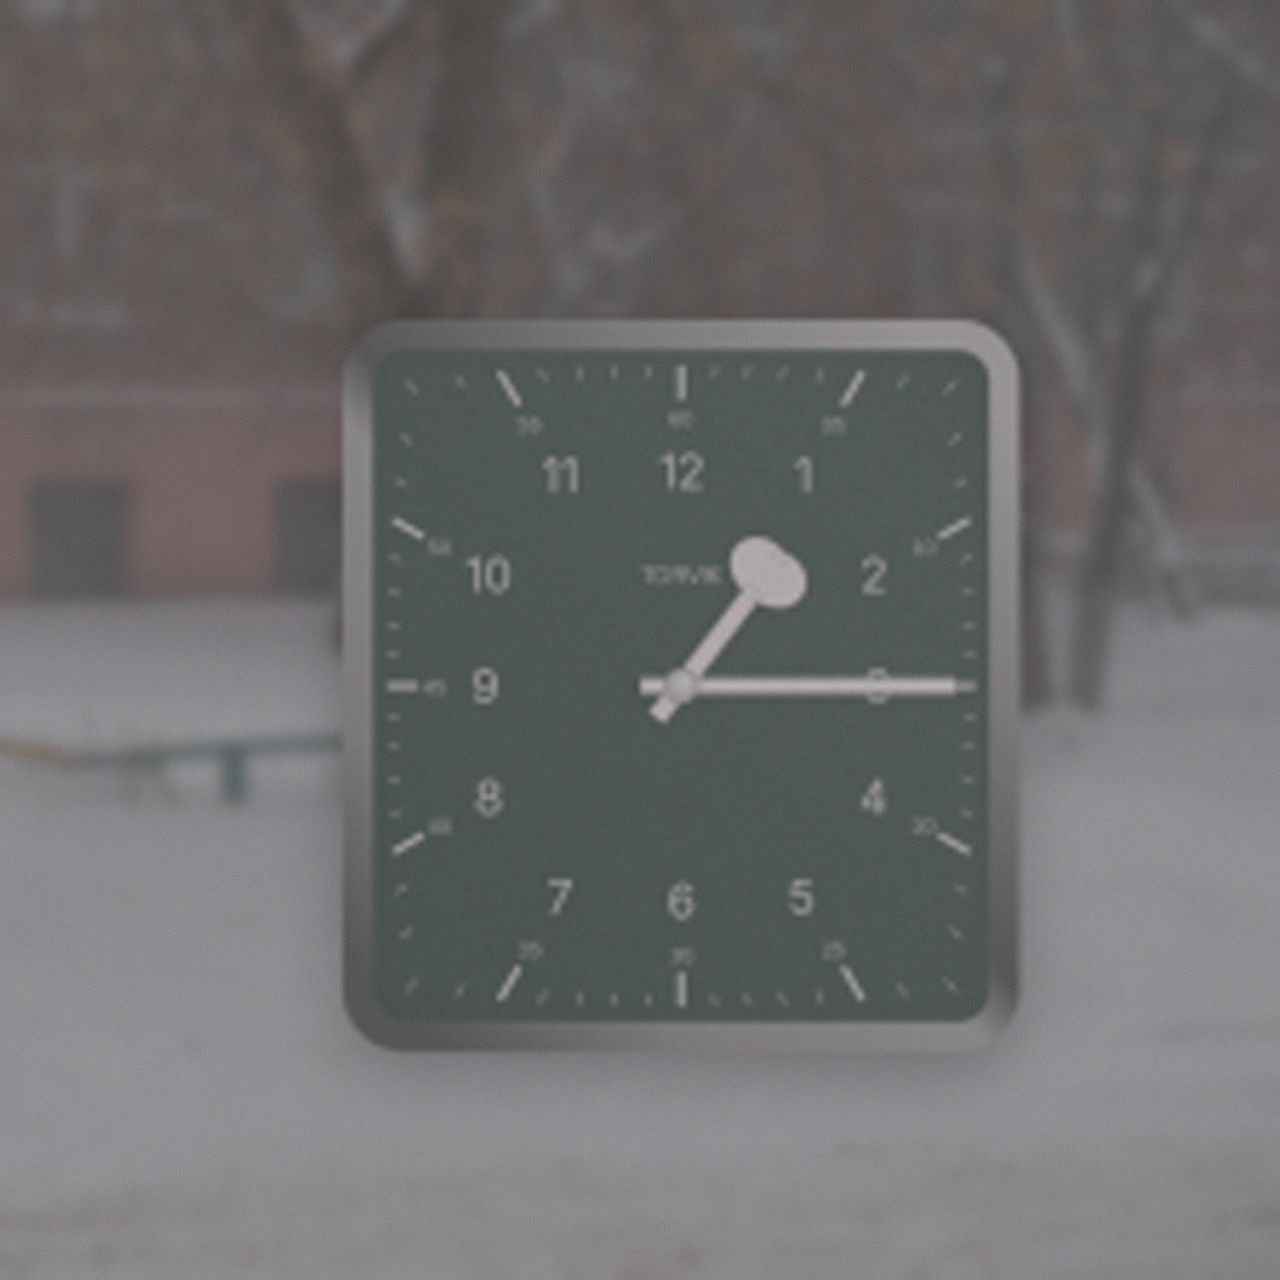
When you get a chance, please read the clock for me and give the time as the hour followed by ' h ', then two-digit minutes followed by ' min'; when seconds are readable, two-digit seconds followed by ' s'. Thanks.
1 h 15 min
